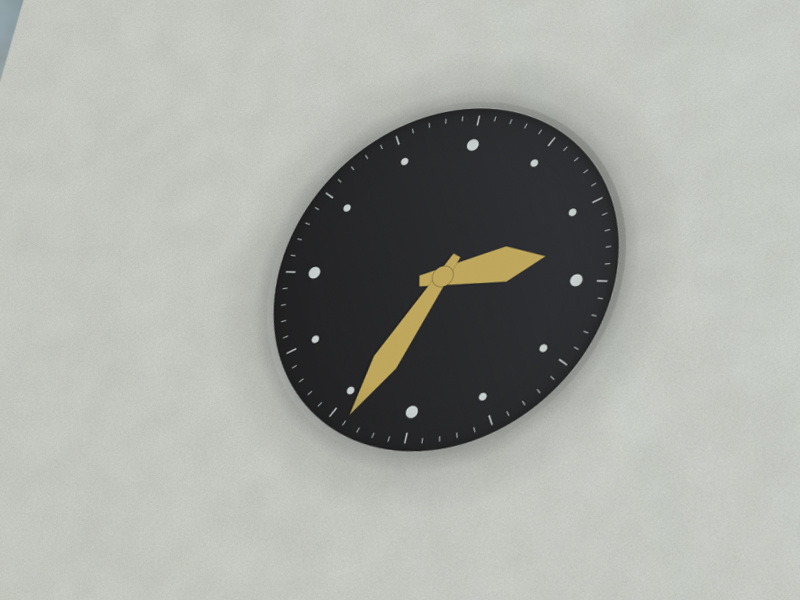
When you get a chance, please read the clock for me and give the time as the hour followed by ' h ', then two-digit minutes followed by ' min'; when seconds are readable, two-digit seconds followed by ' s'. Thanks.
2 h 34 min
